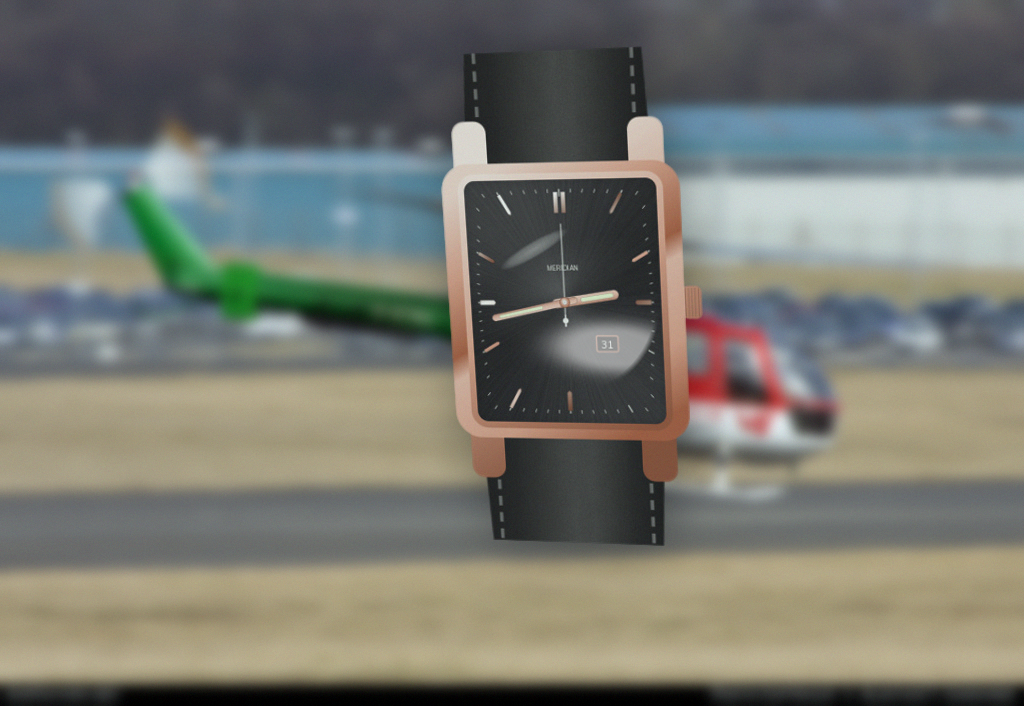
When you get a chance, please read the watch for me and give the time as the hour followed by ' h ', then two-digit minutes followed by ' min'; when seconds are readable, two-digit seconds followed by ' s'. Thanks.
2 h 43 min 00 s
